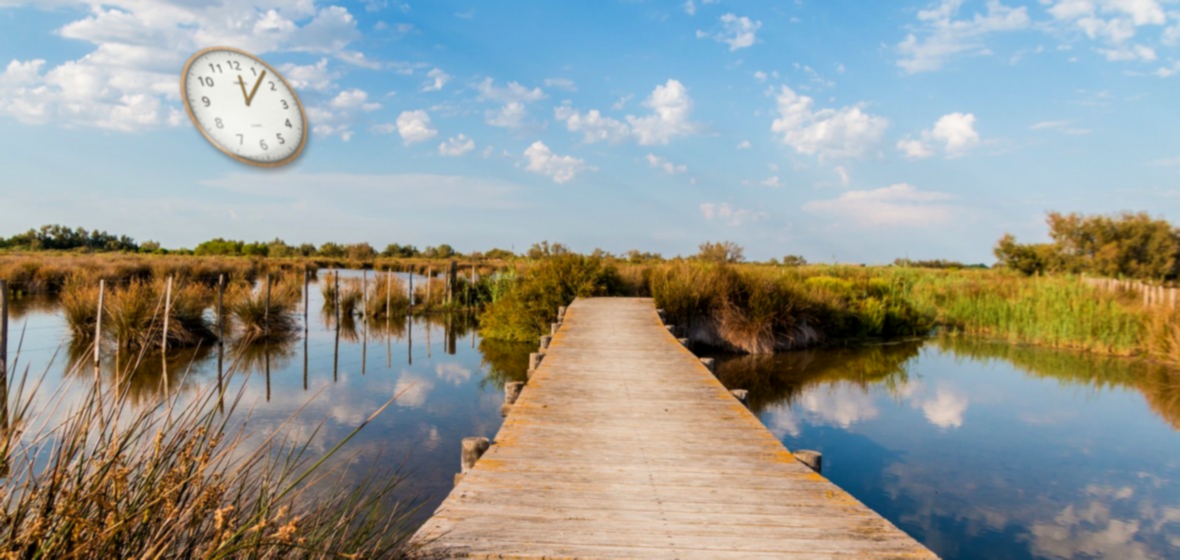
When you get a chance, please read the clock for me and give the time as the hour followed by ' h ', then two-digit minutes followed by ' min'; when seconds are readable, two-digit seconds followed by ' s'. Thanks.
12 h 07 min
